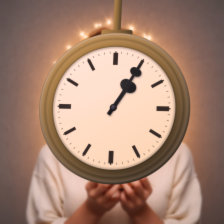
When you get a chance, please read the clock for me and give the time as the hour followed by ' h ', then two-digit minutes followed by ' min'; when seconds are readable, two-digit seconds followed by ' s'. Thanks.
1 h 05 min
